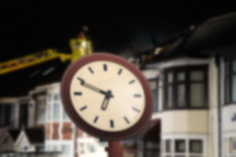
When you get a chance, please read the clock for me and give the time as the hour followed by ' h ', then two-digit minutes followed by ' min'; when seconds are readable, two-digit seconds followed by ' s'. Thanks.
6 h 49 min
